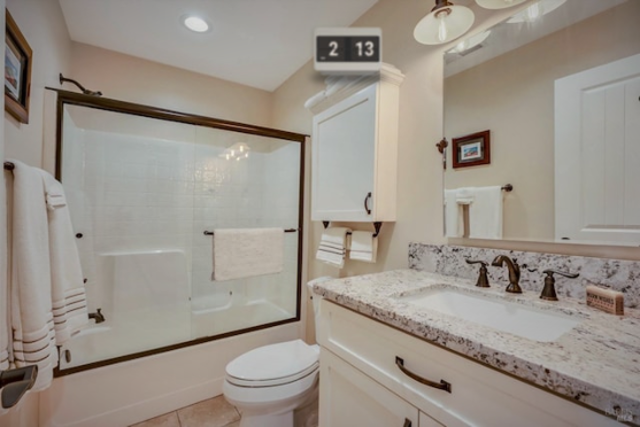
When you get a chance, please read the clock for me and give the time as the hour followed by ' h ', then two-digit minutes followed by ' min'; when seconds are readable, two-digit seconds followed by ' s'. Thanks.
2 h 13 min
